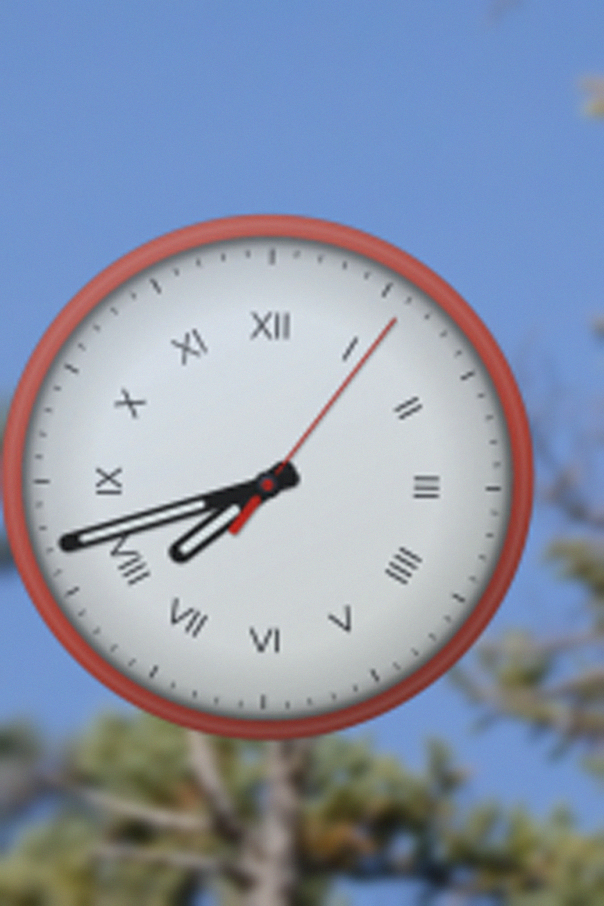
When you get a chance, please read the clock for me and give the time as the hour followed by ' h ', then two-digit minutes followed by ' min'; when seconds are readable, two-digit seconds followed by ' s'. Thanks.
7 h 42 min 06 s
